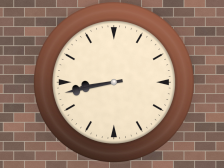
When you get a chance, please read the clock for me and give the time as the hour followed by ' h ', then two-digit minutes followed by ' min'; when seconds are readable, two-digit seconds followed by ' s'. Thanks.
8 h 43 min
